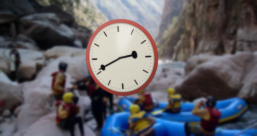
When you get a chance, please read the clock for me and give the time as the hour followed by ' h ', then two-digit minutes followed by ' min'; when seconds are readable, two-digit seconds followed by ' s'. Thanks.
2 h 41 min
